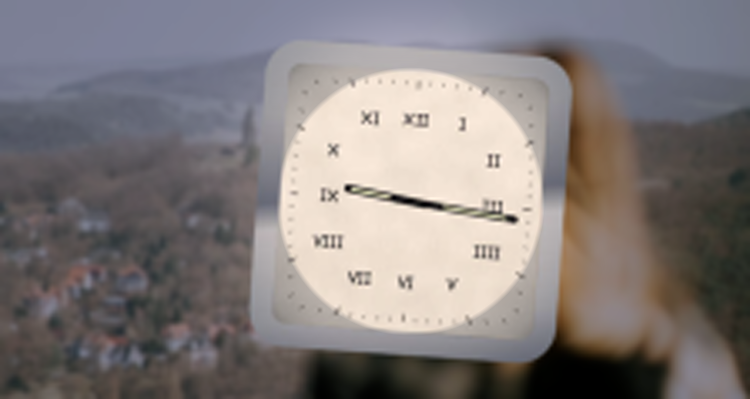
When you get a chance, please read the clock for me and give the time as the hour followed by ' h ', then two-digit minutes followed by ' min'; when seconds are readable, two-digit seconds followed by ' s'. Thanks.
9 h 16 min
